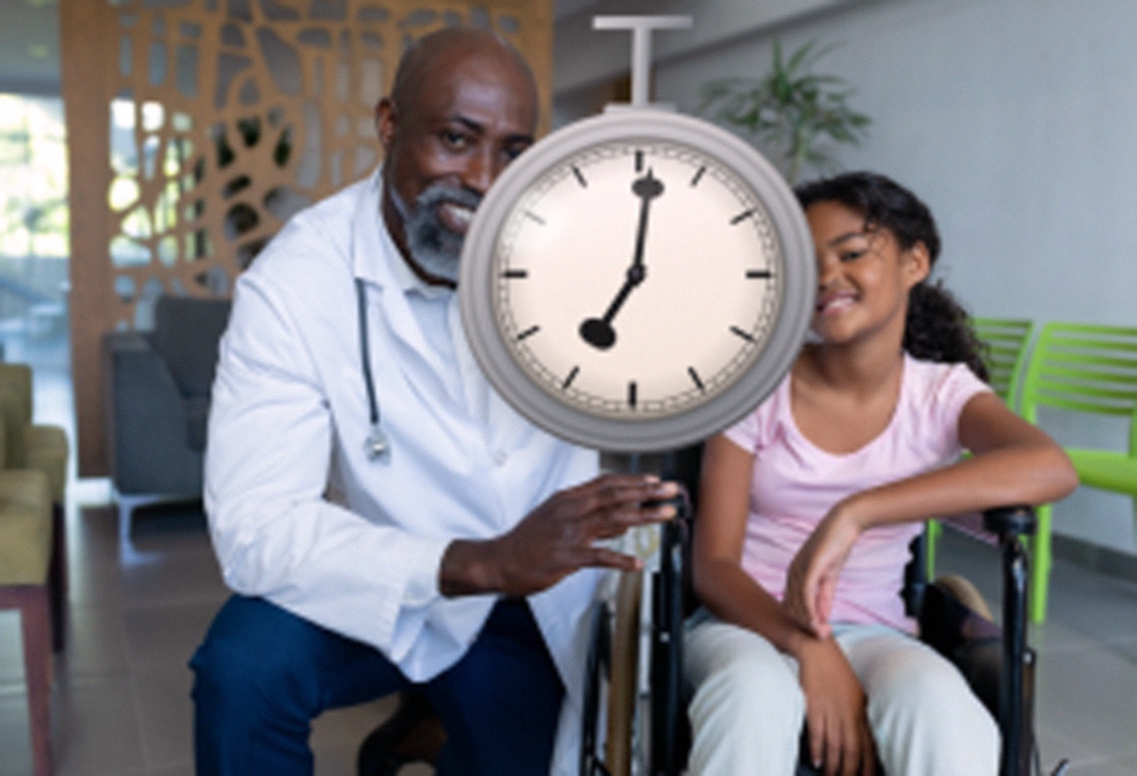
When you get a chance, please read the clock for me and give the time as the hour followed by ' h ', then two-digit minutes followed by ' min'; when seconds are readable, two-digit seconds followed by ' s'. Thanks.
7 h 01 min
